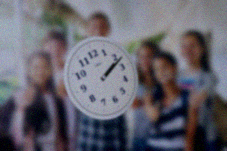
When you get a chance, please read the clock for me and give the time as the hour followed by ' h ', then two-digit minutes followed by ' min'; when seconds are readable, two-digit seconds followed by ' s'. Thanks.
2 h 12 min
